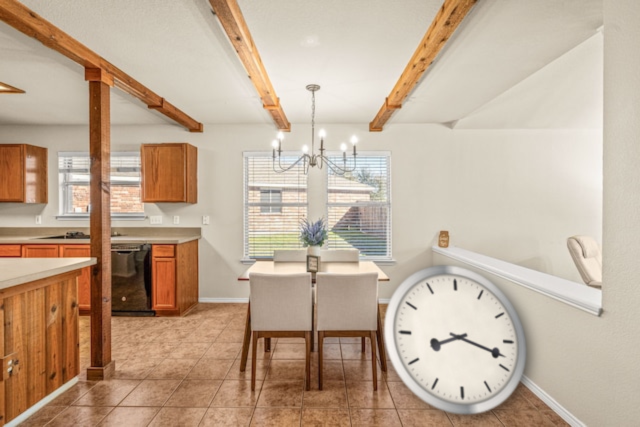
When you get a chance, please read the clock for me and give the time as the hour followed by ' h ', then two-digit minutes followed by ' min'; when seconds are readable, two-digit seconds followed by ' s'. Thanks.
8 h 18 min
